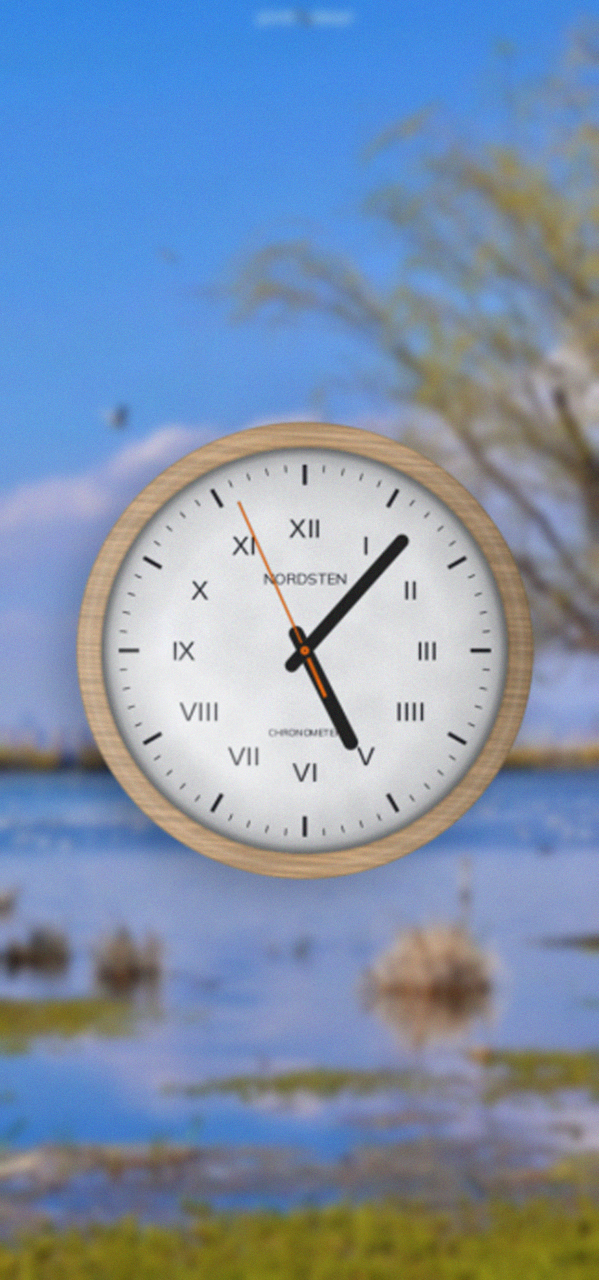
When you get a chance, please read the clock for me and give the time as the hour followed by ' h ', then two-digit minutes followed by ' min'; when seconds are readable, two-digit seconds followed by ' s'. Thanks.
5 h 06 min 56 s
